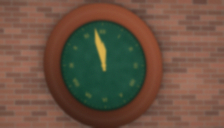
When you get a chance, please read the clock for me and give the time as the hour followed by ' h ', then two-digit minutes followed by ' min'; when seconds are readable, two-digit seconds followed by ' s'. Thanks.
11 h 58 min
